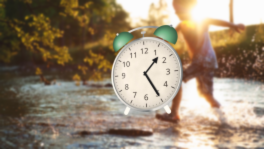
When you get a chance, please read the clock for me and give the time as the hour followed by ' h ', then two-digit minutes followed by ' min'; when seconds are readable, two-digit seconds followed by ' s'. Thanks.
1 h 25 min
